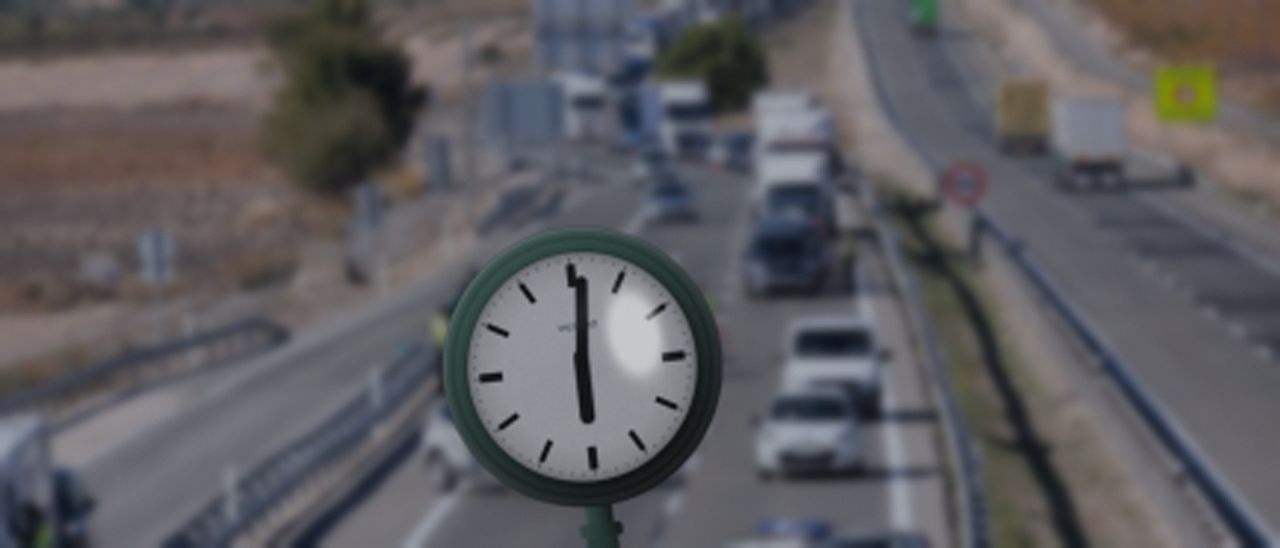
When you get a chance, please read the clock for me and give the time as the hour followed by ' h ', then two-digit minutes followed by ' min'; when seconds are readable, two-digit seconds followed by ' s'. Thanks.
6 h 01 min
